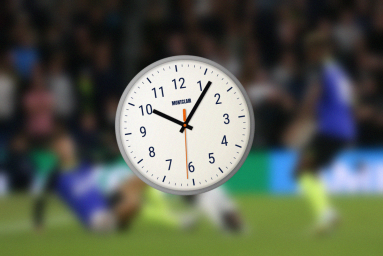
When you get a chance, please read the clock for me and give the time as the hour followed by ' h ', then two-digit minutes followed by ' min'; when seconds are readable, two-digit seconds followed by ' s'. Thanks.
10 h 06 min 31 s
